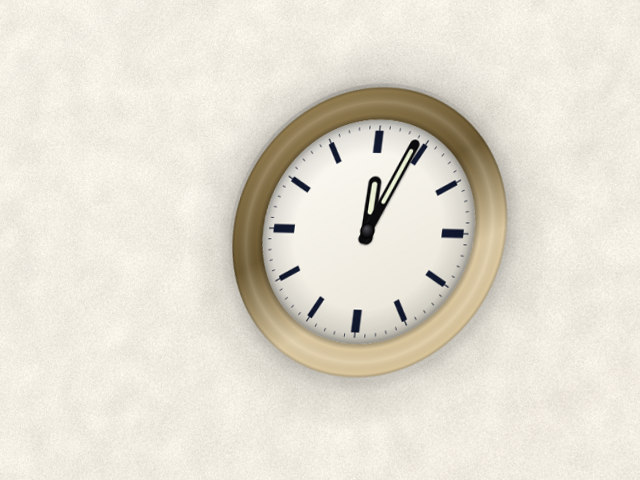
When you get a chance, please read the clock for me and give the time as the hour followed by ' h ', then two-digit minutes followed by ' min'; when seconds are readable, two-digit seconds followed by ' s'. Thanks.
12 h 04 min
